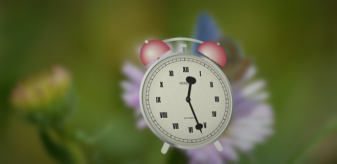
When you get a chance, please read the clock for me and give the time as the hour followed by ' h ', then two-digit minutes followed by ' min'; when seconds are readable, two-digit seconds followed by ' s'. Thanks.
12 h 27 min
